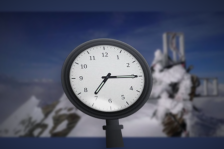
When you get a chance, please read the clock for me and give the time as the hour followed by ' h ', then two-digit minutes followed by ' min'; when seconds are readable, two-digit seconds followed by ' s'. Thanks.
7 h 15 min
